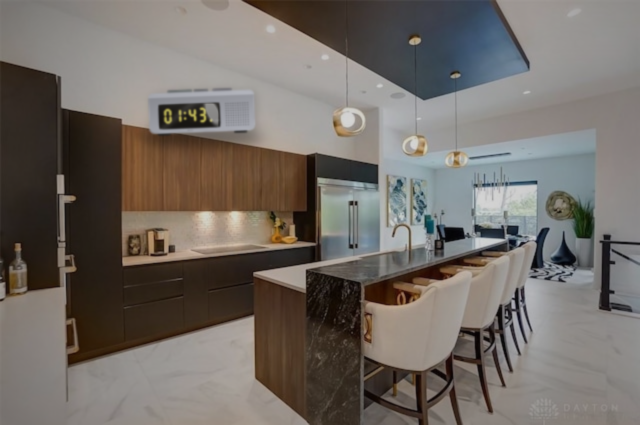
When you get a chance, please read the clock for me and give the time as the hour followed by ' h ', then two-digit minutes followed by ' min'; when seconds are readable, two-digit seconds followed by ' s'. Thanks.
1 h 43 min
